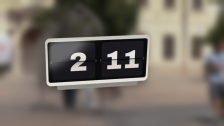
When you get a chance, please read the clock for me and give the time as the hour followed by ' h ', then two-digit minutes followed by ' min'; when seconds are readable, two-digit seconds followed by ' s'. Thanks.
2 h 11 min
